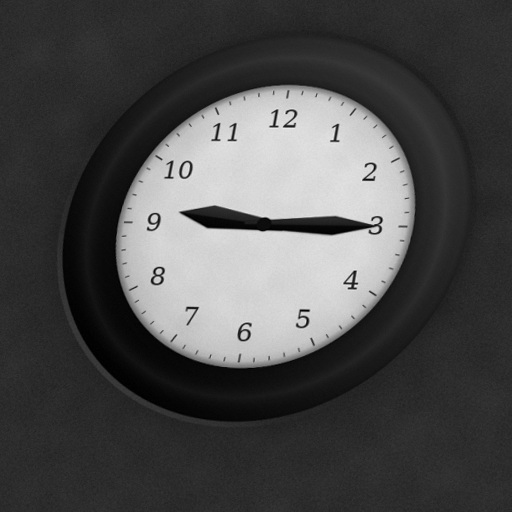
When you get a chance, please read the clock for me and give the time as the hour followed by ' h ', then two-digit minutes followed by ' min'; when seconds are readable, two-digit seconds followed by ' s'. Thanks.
9 h 15 min
